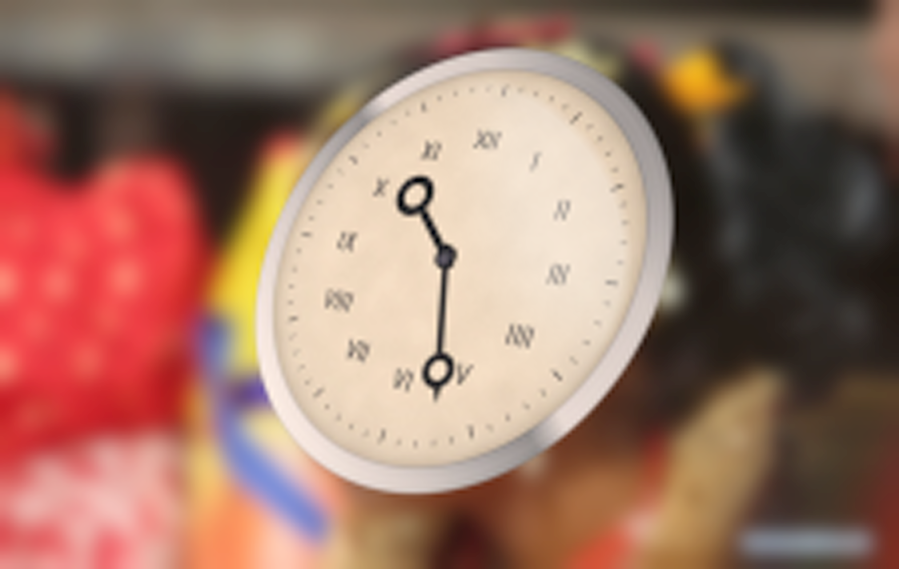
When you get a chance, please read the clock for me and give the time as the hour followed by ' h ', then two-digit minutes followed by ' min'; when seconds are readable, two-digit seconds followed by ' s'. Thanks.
10 h 27 min
